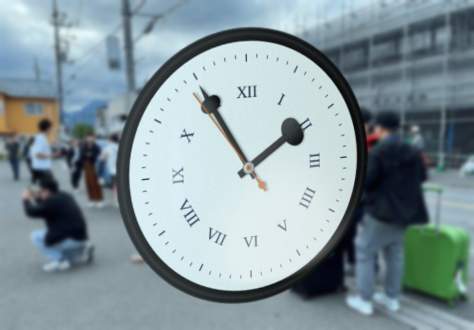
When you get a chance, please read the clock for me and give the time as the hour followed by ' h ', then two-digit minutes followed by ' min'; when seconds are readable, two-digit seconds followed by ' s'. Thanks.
1 h 54 min 54 s
